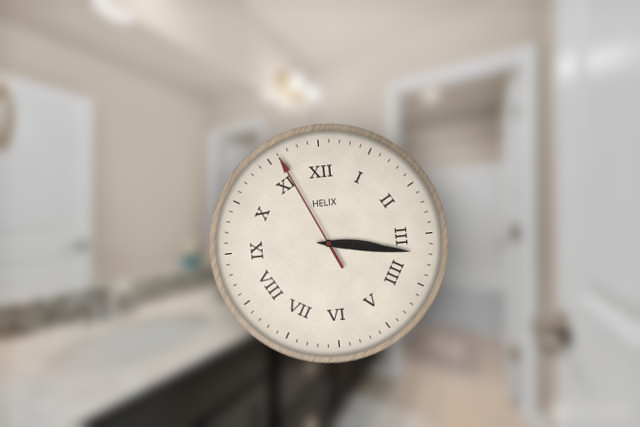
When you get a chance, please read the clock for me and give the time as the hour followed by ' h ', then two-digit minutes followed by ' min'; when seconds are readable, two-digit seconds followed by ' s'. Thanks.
3 h 16 min 56 s
